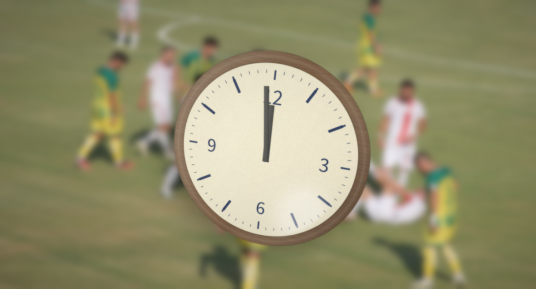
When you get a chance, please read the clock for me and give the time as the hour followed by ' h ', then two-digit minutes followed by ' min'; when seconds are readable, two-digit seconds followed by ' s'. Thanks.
11 h 59 min
